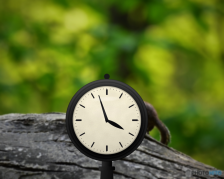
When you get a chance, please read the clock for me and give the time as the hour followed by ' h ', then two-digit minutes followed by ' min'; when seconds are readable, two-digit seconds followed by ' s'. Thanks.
3 h 57 min
